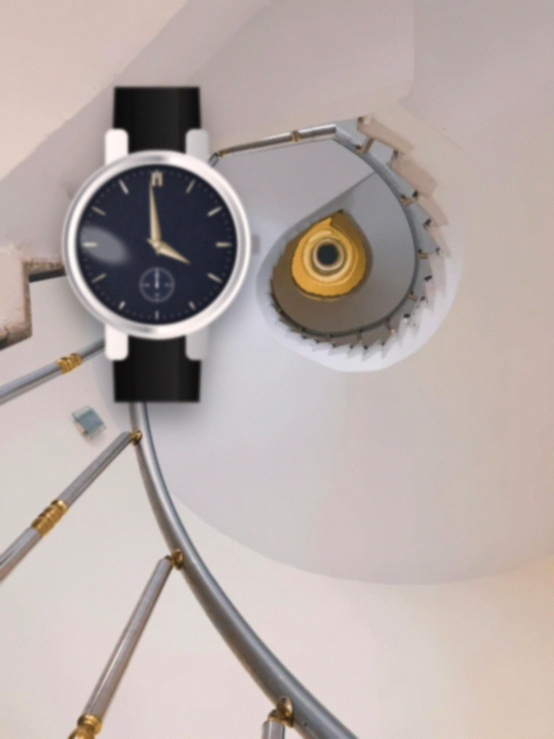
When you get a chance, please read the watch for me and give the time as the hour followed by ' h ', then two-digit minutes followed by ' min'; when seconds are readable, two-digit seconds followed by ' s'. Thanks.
3 h 59 min
